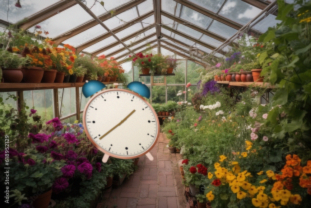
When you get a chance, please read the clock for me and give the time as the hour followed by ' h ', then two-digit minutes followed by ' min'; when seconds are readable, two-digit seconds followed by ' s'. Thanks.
1 h 39 min
